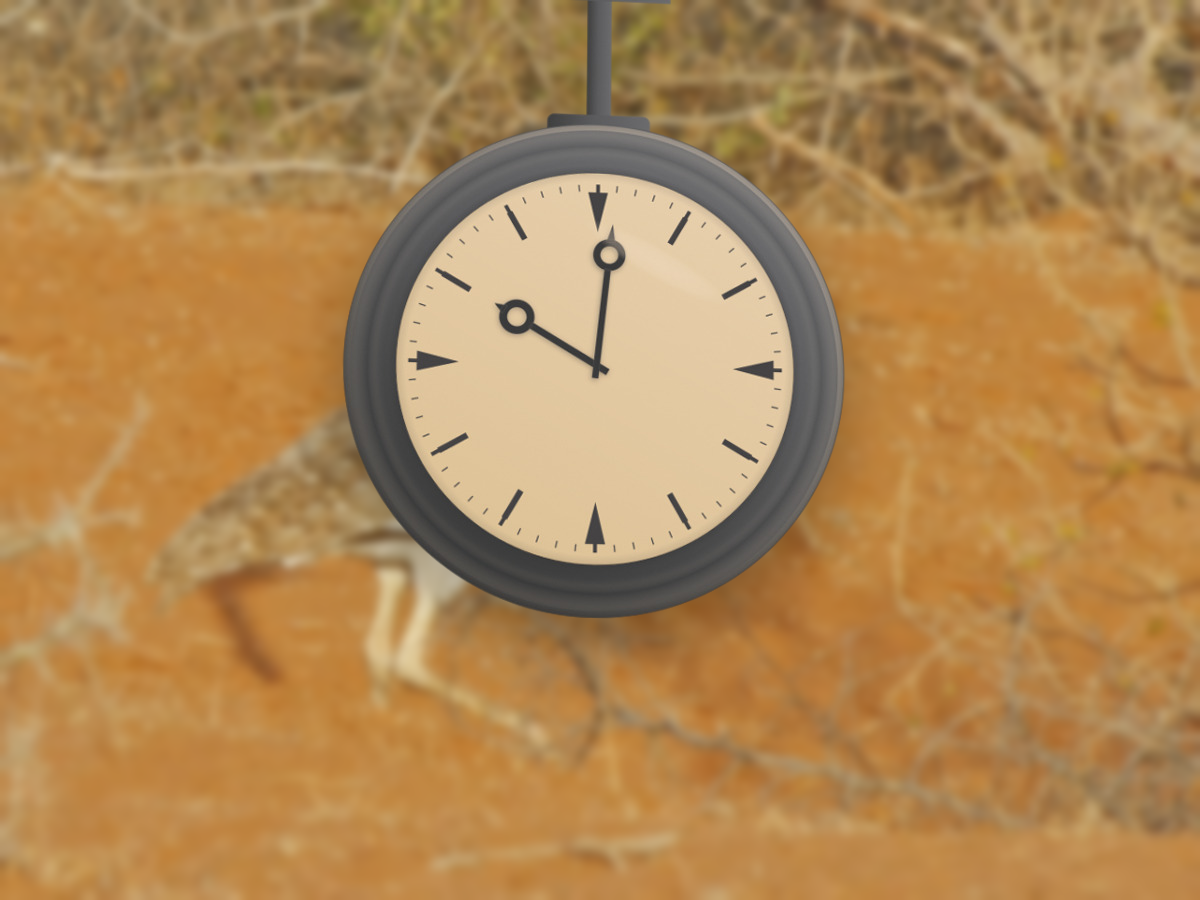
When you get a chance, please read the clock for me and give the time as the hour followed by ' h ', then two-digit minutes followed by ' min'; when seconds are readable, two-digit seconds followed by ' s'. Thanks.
10 h 01 min
